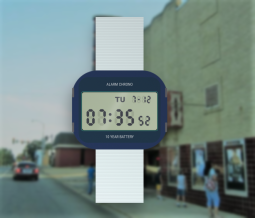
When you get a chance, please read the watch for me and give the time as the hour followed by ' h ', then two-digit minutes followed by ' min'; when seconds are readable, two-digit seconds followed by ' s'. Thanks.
7 h 35 min 52 s
